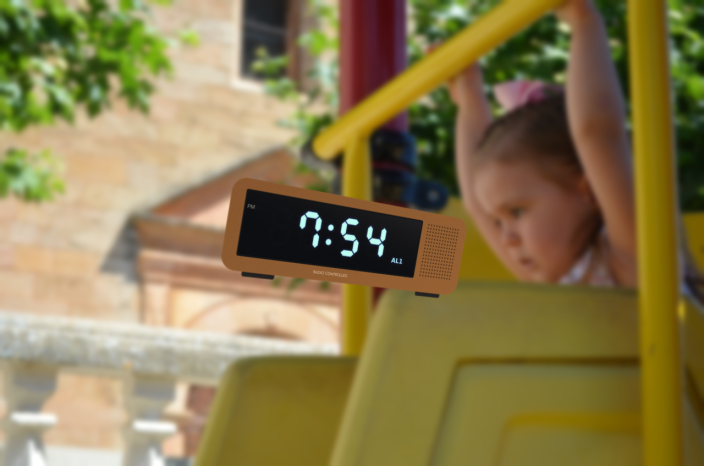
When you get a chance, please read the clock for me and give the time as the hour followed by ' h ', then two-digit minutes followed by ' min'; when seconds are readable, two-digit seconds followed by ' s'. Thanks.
7 h 54 min
